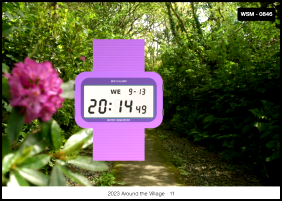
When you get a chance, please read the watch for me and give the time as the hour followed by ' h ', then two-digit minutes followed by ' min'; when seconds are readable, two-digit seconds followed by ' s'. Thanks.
20 h 14 min 49 s
